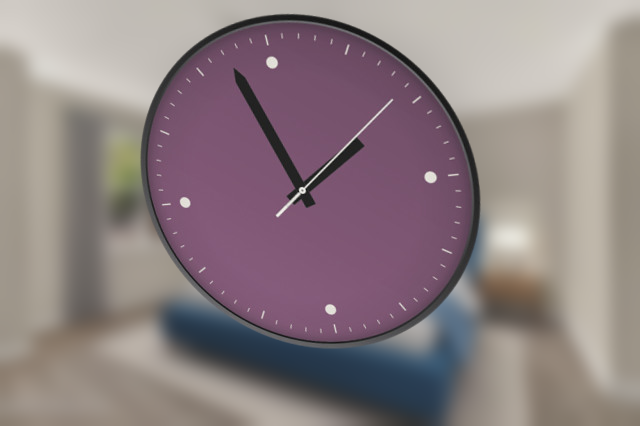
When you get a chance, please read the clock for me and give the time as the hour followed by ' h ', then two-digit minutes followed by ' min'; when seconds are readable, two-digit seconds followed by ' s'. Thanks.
1 h 57 min 09 s
